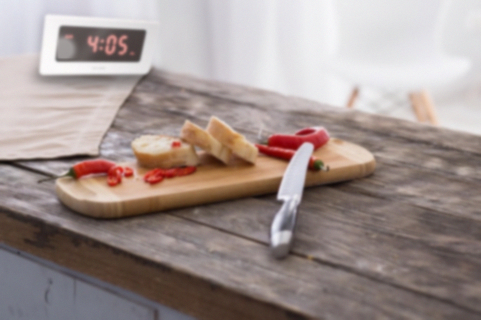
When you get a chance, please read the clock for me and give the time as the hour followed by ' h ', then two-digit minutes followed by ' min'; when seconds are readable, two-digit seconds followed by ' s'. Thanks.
4 h 05 min
